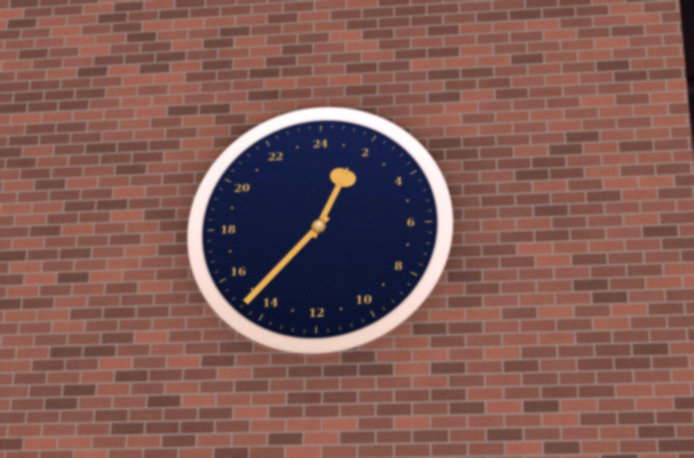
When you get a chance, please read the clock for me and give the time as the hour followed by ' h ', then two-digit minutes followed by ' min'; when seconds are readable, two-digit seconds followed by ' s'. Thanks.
1 h 37 min
